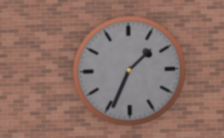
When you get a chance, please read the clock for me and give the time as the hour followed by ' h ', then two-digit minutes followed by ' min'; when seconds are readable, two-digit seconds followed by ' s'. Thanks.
1 h 34 min
